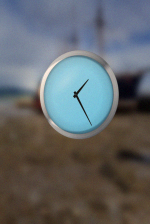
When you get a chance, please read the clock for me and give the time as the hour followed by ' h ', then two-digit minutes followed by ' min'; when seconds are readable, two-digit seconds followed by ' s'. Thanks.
1 h 25 min
